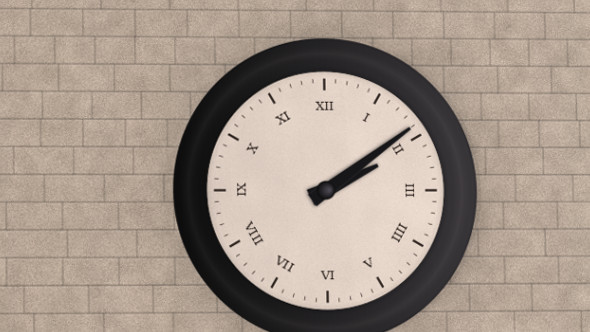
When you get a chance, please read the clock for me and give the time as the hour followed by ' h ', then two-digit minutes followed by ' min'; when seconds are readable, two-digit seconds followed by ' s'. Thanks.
2 h 09 min
